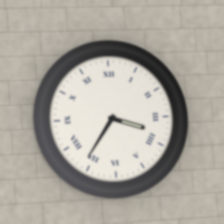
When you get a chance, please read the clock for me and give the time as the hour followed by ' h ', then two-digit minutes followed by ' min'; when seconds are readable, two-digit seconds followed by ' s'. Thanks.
3 h 36 min
